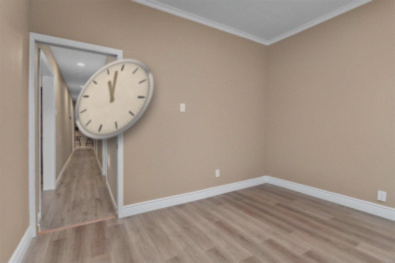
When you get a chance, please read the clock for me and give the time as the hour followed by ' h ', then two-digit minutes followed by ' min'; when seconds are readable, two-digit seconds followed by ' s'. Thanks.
10 h 58 min
